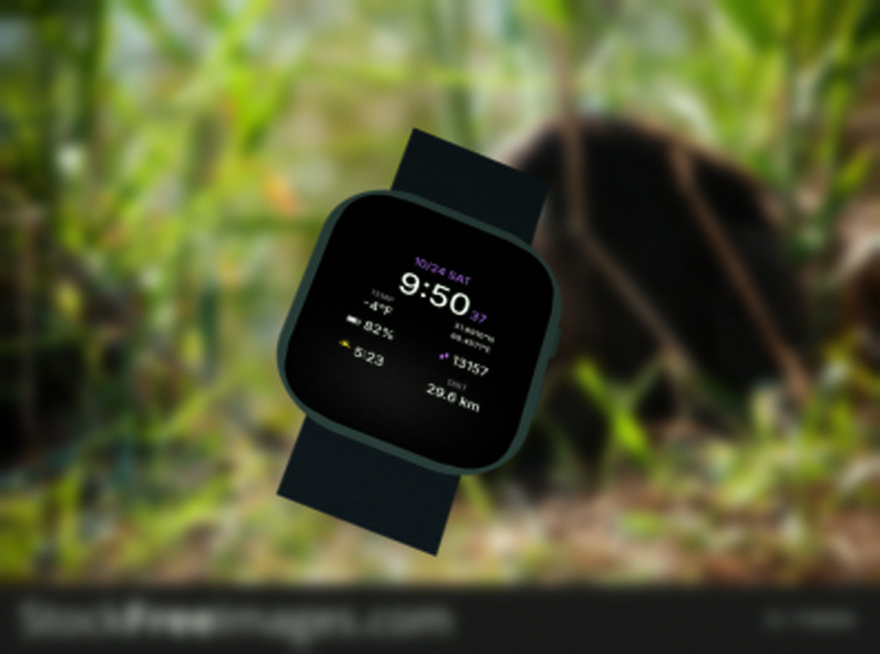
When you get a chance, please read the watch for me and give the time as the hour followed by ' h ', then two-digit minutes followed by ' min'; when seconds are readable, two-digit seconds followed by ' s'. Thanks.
9 h 50 min
